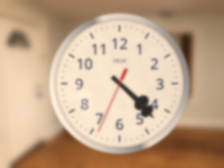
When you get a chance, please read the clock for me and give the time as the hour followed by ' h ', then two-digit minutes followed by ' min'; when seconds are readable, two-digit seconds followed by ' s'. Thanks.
4 h 22 min 34 s
